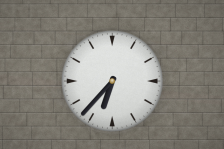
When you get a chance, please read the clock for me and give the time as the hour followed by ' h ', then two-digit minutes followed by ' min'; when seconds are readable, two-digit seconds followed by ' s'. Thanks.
6 h 37 min
